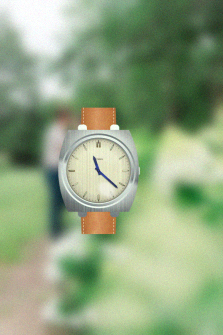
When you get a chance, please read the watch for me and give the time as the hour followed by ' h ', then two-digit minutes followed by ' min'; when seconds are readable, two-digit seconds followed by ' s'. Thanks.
11 h 22 min
